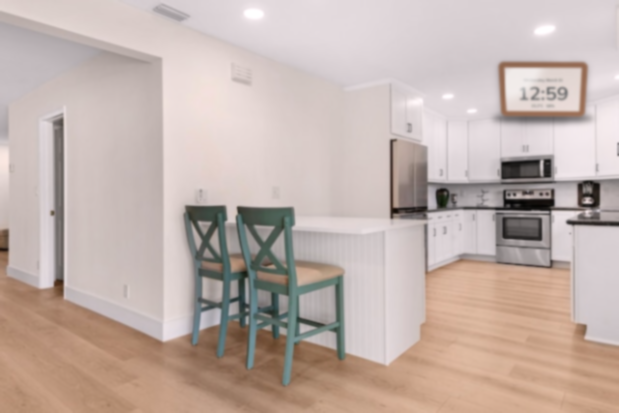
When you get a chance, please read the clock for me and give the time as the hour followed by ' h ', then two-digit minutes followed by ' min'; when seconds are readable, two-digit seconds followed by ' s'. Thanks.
12 h 59 min
